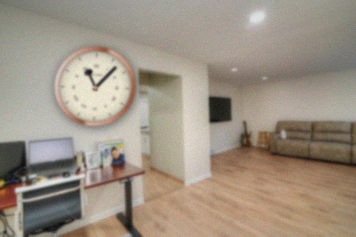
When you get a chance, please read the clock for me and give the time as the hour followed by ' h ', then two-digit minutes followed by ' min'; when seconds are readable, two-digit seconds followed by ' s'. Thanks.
11 h 07 min
